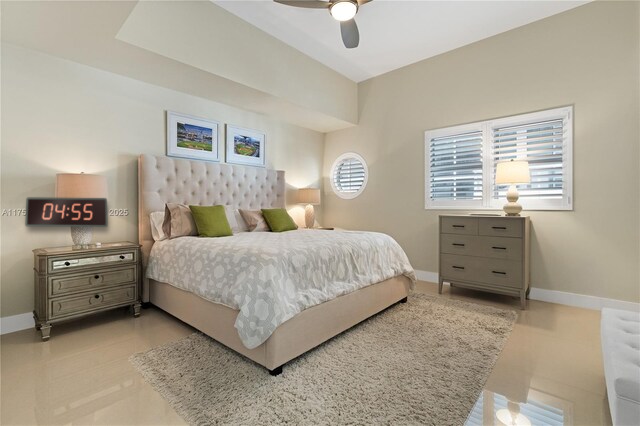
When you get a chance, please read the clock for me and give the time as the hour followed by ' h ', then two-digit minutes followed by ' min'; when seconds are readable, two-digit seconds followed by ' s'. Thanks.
4 h 55 min
